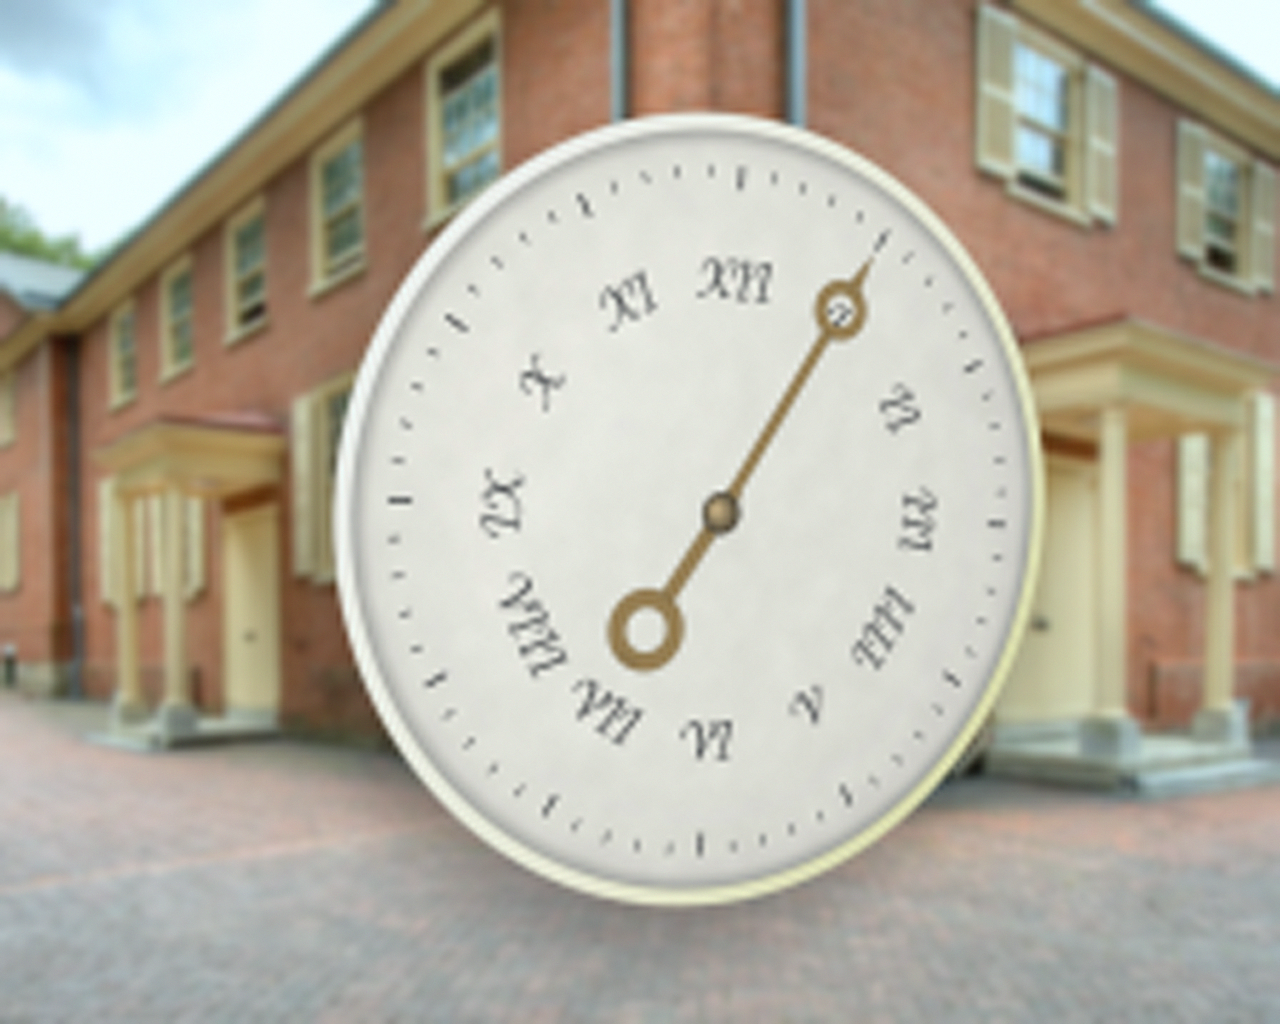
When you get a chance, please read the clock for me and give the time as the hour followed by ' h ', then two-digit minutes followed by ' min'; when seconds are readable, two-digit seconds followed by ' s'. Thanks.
7 h 05 min
